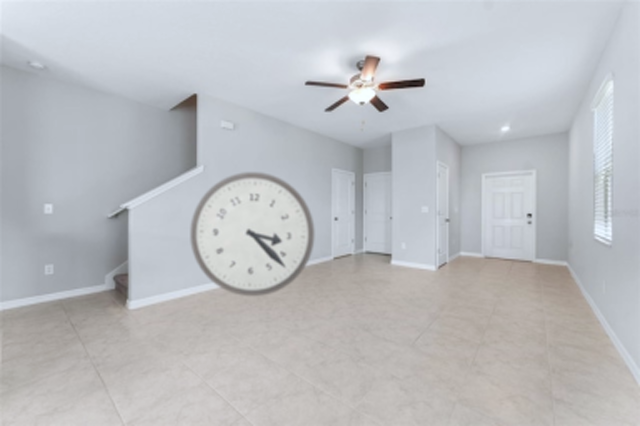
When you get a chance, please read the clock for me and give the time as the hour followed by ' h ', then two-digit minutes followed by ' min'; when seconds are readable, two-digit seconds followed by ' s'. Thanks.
3 h 22 min
